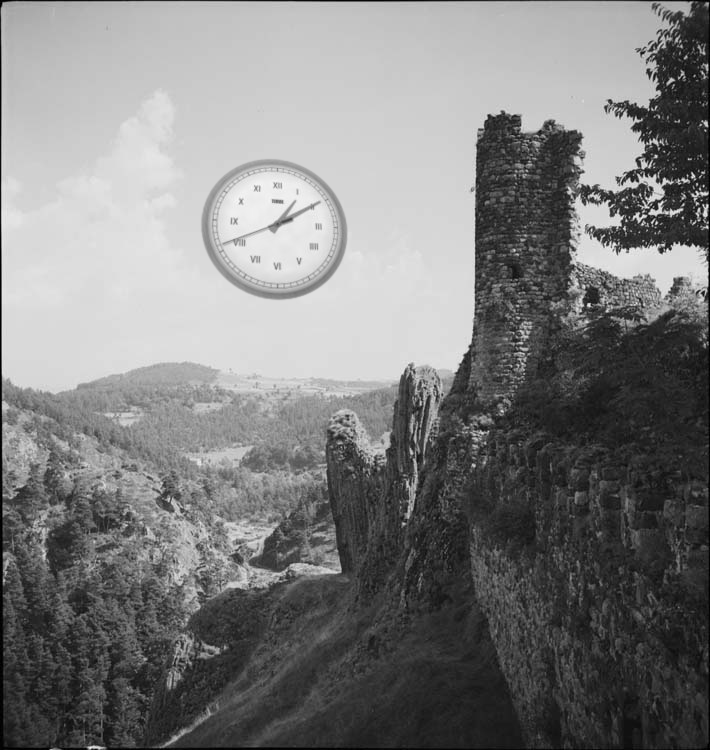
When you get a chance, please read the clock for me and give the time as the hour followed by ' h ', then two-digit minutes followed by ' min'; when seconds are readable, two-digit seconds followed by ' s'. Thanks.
1 h 09 min 41 s
